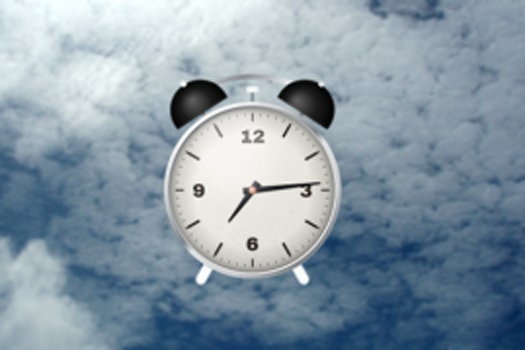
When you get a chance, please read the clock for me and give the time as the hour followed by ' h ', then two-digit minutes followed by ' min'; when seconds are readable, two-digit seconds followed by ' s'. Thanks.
7 h 14 min
